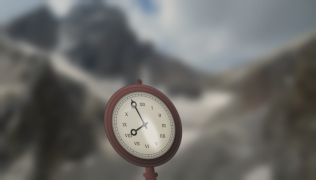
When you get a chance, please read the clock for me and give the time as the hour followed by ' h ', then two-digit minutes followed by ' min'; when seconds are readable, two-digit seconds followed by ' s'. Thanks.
7 h 56 min
